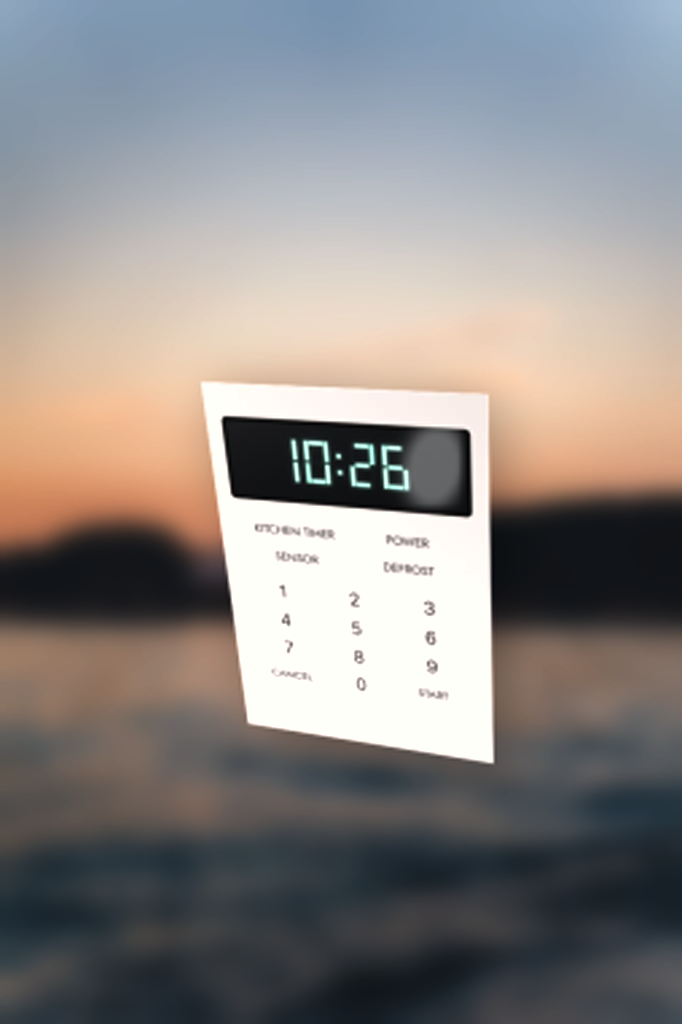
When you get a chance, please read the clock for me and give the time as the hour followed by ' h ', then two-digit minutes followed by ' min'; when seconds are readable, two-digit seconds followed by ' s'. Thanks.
10 h 26 min
